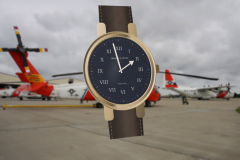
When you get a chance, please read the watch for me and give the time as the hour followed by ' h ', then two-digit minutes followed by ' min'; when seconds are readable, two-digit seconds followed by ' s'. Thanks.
1 h 58 min
